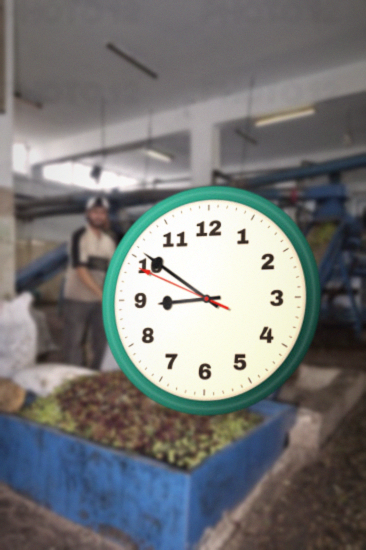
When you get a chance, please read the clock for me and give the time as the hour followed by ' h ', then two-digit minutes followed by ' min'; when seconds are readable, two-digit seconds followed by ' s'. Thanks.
8 h 50 min 49 s
